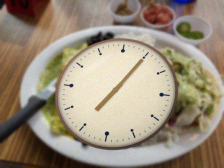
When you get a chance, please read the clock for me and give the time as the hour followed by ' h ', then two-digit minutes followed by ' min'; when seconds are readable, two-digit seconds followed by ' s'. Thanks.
7 h 05 min
